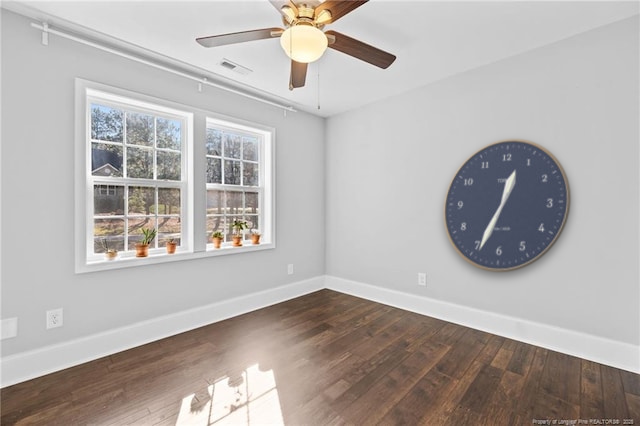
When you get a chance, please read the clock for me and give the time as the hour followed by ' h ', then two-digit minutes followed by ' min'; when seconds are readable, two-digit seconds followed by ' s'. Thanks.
12 h 34 min
